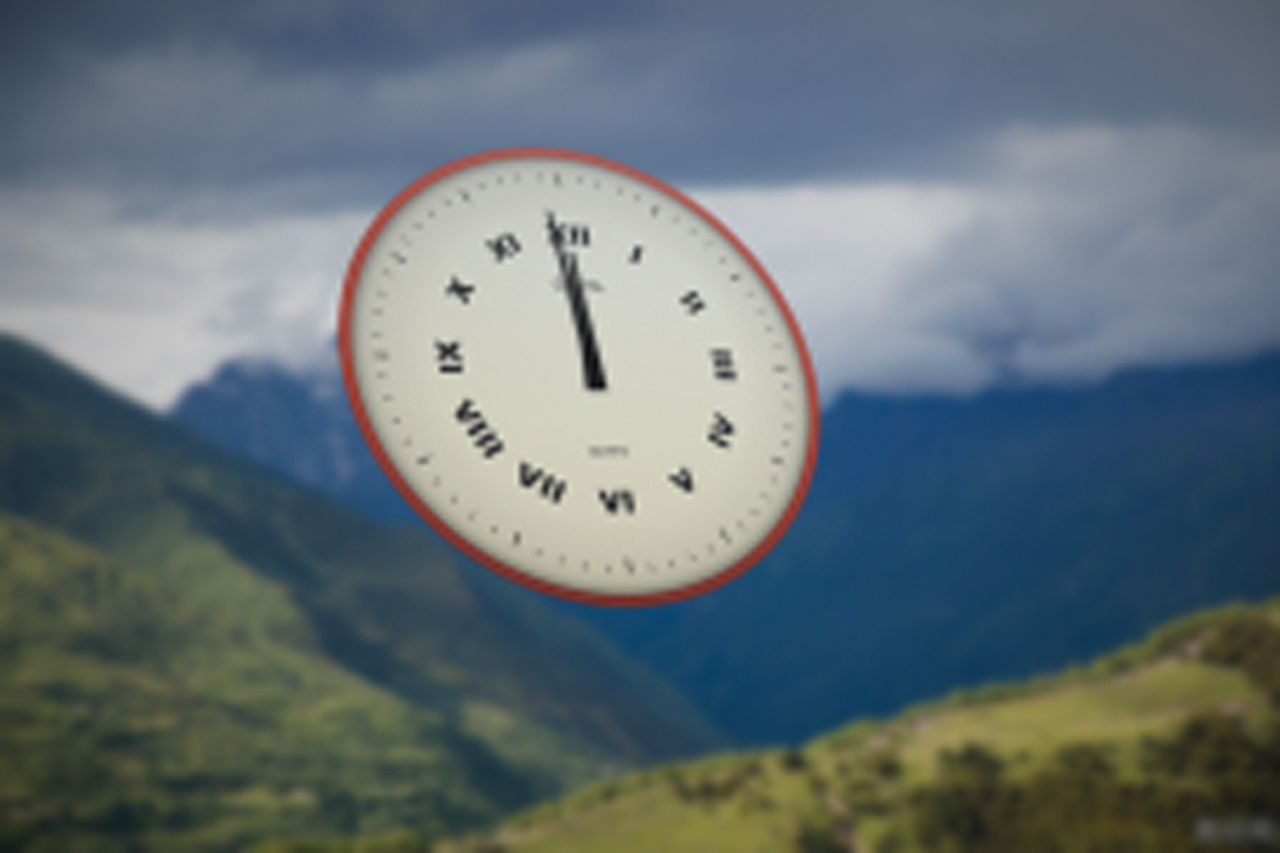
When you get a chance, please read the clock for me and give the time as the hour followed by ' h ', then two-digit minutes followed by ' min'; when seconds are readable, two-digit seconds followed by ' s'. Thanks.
11 h 59 min
